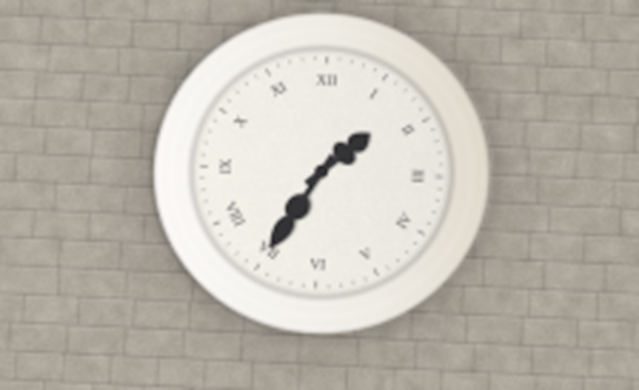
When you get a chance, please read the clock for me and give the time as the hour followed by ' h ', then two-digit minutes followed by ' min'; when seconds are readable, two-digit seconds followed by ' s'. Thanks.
1 h 35 min
